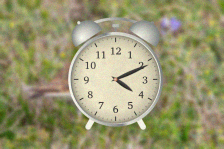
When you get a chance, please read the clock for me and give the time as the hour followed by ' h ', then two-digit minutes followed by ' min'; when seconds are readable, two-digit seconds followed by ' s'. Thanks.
4 h 11 min
